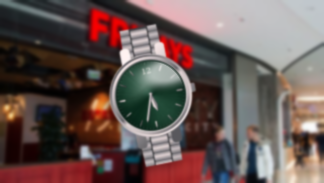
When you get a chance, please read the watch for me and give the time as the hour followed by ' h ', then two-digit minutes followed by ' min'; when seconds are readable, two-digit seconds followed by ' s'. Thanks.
5 h 33 min
